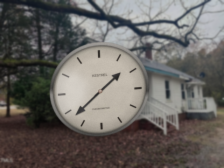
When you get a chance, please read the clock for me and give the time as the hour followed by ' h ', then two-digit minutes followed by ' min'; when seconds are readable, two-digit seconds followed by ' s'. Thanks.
1 h 38 min
